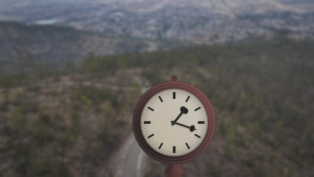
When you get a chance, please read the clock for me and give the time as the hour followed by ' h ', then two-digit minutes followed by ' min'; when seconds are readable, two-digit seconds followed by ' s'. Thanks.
1 h 18 min
